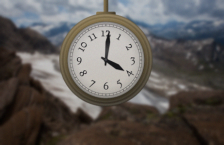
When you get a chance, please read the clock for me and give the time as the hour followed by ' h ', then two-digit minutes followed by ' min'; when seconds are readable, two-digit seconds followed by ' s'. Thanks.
4 h 01 min
